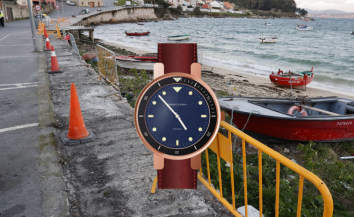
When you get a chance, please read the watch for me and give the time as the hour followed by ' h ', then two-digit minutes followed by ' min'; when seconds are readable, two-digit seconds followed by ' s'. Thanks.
4 h 53 min
